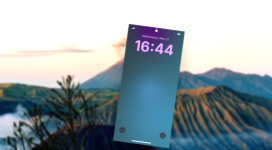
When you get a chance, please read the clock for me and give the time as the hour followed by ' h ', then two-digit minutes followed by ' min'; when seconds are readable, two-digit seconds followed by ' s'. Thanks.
16 h 44 min
